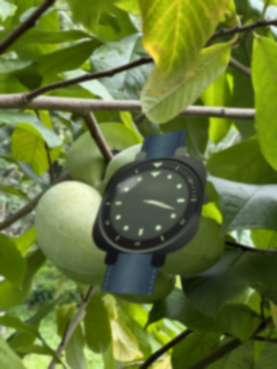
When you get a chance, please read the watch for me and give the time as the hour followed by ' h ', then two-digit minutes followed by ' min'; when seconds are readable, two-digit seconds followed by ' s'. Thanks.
3 h 18 min
